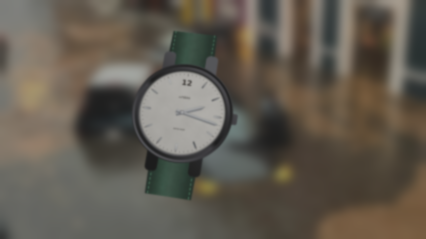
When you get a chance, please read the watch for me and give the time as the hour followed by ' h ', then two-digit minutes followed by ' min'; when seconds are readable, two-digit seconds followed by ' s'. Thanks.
2 h 17 min
